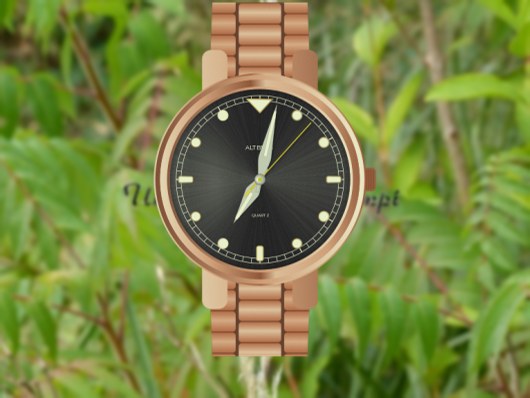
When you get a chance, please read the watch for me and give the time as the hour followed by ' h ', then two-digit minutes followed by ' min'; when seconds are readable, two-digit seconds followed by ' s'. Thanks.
7 h 02 min 07 s
